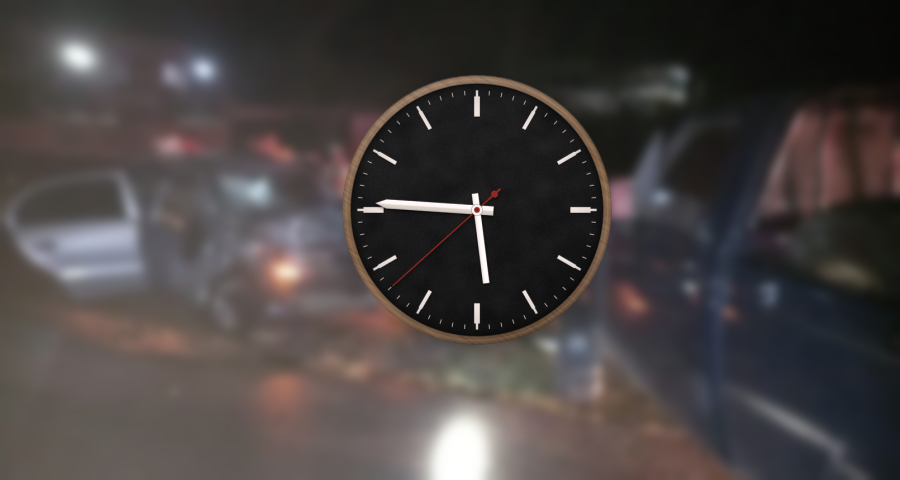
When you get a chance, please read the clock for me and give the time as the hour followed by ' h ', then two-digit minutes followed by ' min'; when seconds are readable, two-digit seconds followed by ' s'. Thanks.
5 h 45 min 38 s
